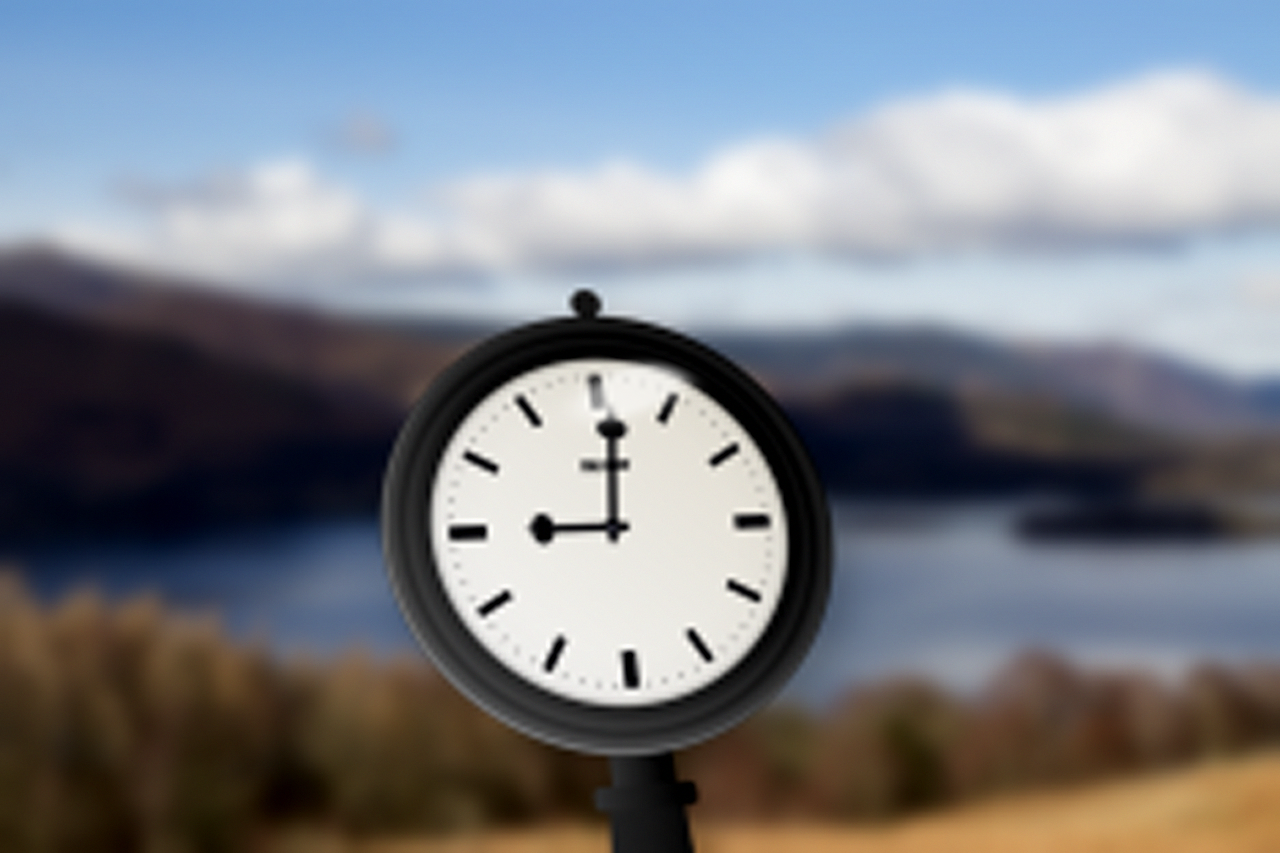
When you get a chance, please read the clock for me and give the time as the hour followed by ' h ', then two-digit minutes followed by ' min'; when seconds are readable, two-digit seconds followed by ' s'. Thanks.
9 h 01 min
